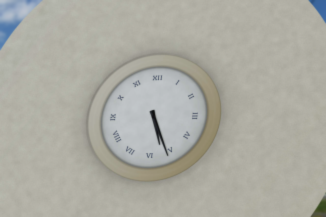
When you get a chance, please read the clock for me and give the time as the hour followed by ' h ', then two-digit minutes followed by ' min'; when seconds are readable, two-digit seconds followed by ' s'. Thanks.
5 h 26 min
